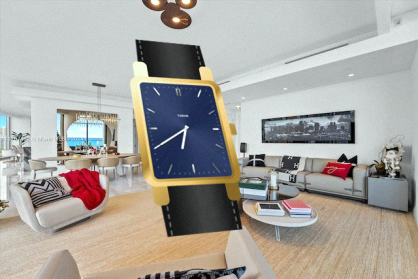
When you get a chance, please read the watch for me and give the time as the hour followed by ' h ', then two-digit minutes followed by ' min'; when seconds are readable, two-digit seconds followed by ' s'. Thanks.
6 h 40 min
